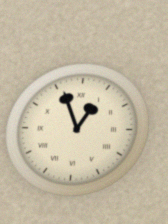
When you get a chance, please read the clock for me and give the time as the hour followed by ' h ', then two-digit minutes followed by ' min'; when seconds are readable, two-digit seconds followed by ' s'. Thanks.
12 h 56 min
